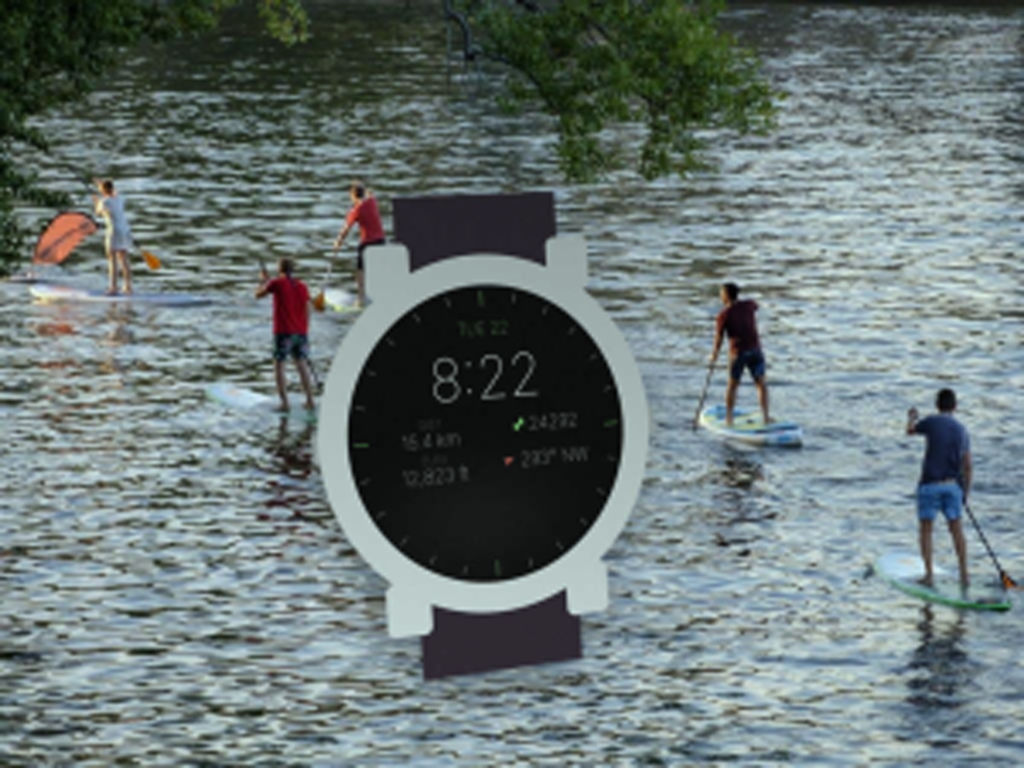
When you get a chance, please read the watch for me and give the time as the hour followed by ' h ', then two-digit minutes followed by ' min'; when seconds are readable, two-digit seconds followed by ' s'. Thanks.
8 h 22 min
